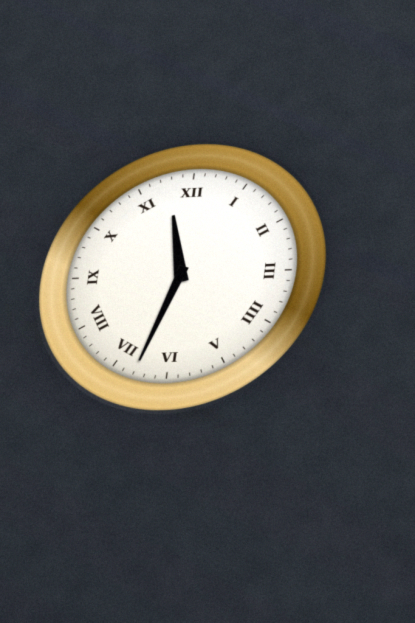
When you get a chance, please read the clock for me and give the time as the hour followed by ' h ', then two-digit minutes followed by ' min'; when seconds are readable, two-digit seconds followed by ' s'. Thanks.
11 h 33 min
